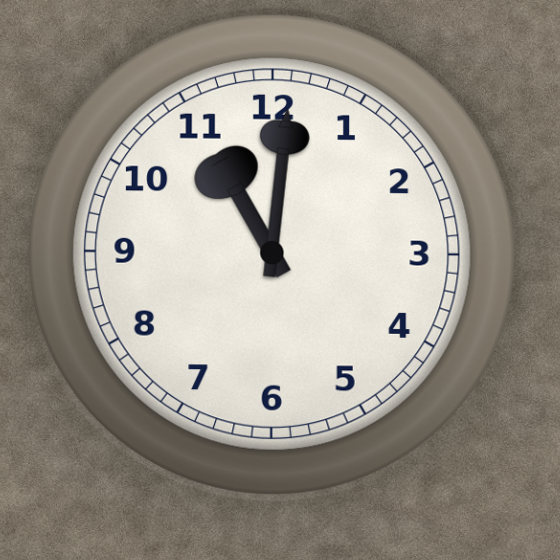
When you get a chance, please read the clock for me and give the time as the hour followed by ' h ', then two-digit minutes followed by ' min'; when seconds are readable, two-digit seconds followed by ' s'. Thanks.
11 h 01 min
